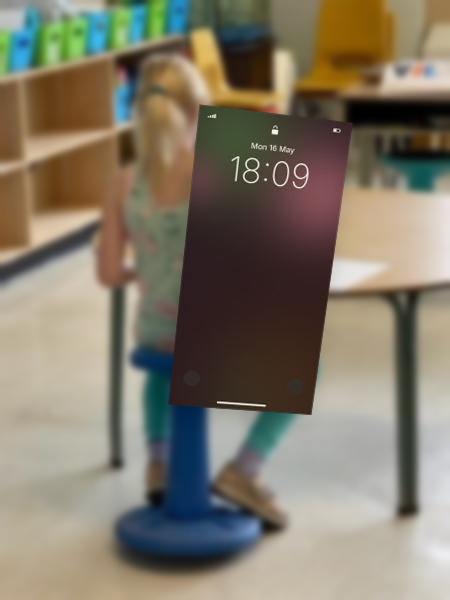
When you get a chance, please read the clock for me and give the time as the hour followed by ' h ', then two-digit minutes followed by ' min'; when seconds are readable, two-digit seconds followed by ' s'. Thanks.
18 h 09 min
